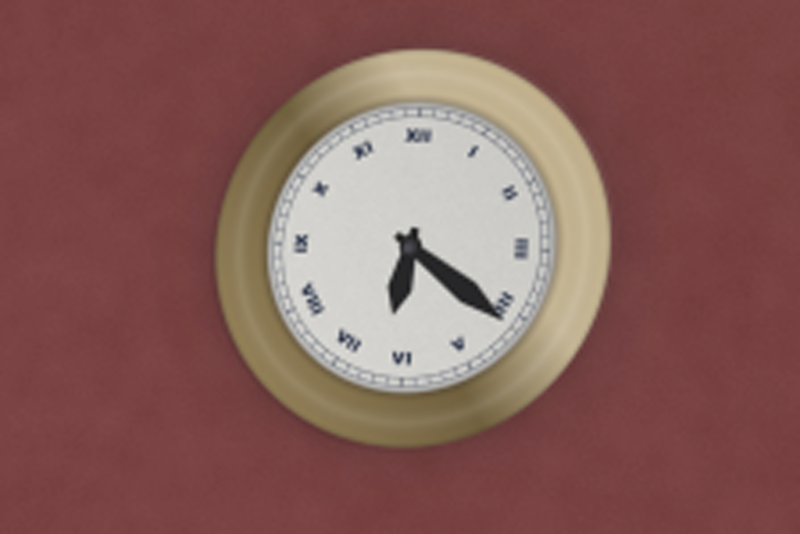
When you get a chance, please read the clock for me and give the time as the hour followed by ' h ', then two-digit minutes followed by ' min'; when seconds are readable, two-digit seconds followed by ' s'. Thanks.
6 h 21 min
